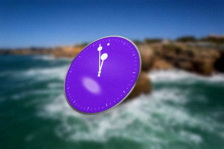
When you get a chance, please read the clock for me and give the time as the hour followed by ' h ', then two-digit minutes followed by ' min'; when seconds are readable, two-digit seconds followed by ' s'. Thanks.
11 h 57 min
